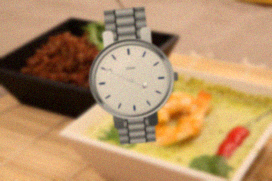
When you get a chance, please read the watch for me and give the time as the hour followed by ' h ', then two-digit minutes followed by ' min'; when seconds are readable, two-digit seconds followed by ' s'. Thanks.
3 h 50 min
